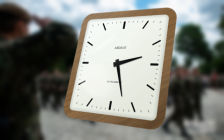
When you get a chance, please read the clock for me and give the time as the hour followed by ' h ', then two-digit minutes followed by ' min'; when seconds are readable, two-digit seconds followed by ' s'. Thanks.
2 h 27 min
